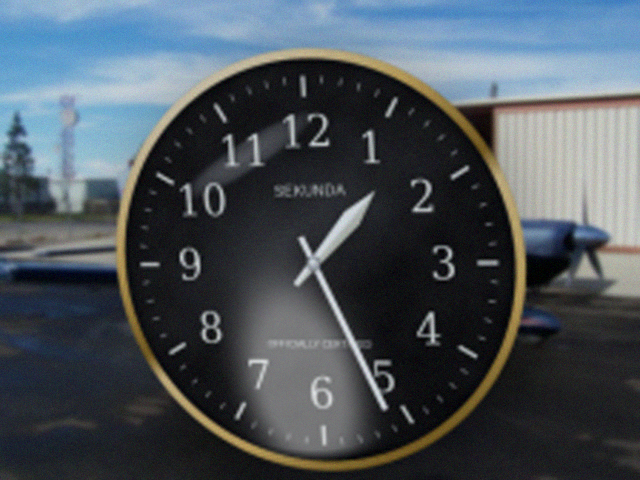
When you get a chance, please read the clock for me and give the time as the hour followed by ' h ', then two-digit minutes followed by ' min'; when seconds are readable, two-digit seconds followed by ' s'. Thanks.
1 h 26 min
